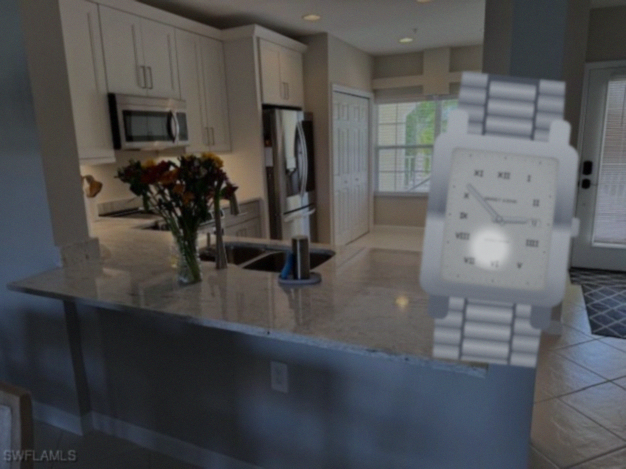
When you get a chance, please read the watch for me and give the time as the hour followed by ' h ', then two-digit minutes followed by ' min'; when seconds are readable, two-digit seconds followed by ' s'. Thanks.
2 h 52 min
